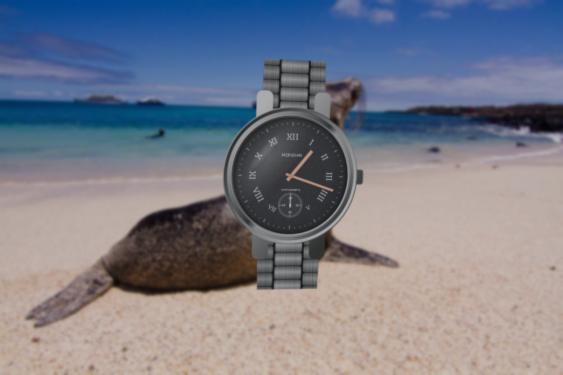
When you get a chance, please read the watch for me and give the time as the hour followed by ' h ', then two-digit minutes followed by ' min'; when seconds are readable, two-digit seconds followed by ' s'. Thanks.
1 h 18 min
